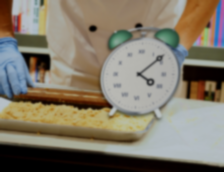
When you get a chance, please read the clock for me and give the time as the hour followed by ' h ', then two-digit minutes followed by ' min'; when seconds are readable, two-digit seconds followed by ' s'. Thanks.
4 h 08 min
